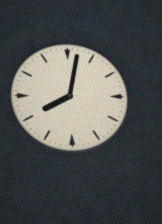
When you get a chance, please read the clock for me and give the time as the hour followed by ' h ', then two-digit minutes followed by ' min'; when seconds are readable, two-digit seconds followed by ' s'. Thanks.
8 h 02 min
